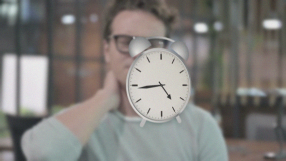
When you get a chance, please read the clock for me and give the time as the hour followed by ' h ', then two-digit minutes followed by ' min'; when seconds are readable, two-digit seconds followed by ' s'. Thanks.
4 h 44 min
